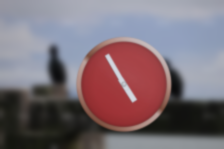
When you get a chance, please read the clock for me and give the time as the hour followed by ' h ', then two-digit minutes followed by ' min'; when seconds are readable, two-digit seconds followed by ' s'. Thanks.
4 h 55 min
